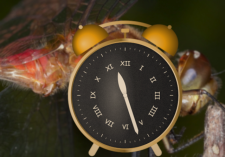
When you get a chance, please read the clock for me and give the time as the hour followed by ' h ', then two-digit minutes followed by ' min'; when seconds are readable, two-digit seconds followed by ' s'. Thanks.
11 h 27 min
